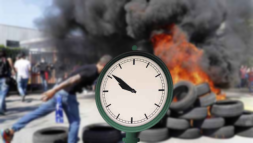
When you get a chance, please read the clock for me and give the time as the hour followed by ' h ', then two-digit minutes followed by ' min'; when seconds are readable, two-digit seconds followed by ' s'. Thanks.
9 h 51 min
